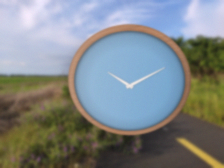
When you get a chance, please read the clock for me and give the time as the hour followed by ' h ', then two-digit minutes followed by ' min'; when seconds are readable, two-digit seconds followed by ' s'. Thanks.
10 h 10 min
